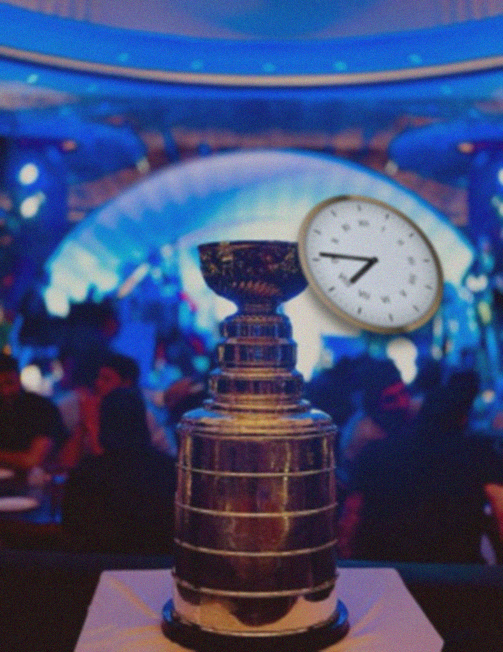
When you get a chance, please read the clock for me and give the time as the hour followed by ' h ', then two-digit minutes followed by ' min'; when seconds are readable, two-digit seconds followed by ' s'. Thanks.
7 h 46 min
